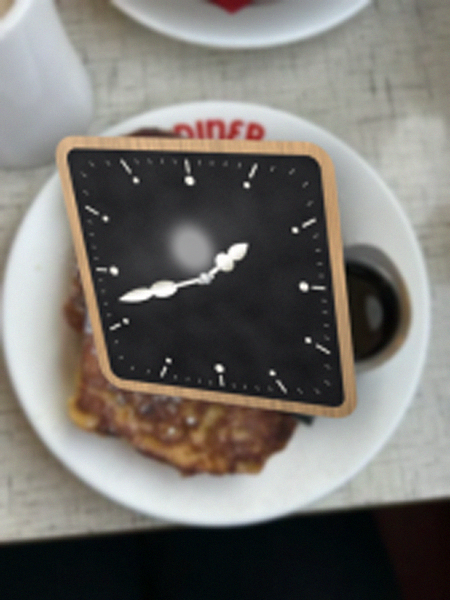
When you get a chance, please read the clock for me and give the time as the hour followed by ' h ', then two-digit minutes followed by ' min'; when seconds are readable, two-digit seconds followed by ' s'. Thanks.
1 h 42 min
